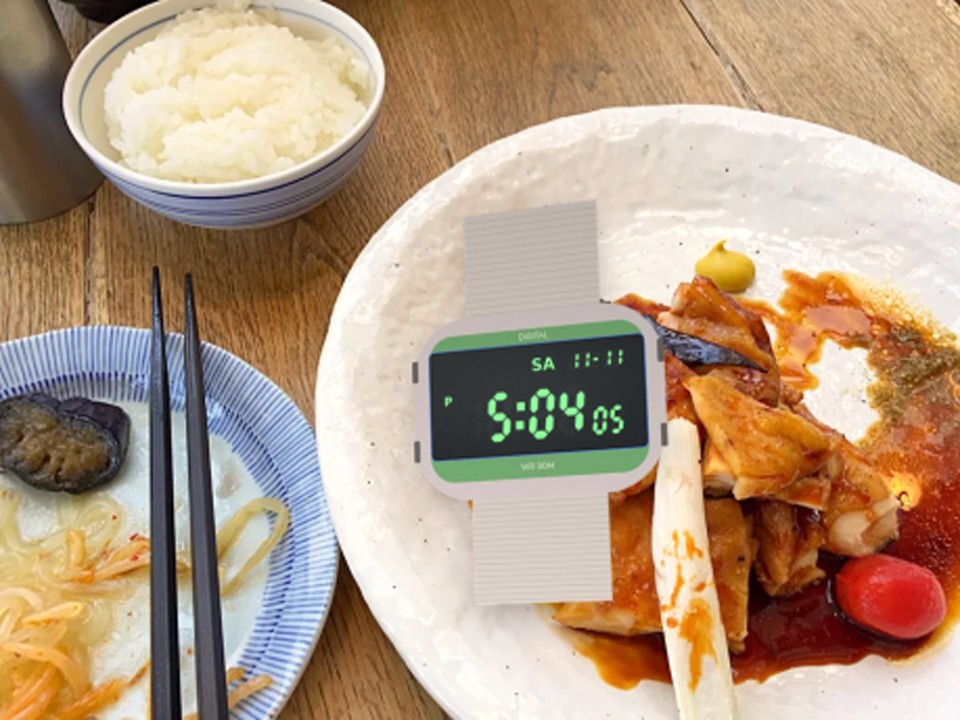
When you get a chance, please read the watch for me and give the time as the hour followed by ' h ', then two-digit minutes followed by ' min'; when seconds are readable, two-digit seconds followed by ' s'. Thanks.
5 h 04 min 05 s
